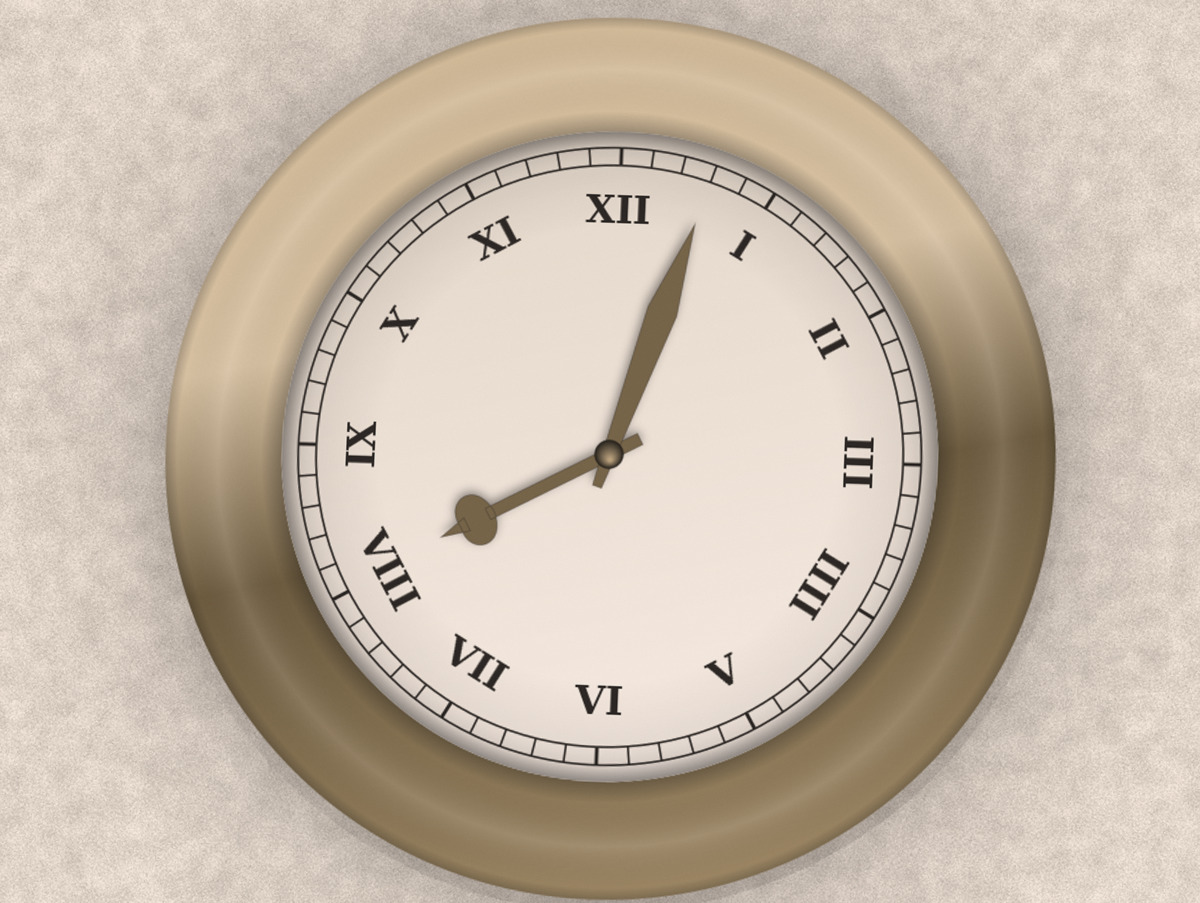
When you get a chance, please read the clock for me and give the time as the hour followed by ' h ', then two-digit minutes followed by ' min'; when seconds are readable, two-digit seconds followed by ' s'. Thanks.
8 h 03 min
